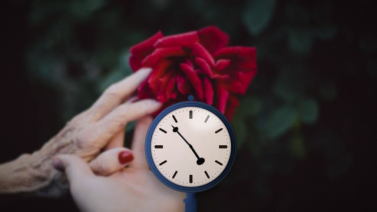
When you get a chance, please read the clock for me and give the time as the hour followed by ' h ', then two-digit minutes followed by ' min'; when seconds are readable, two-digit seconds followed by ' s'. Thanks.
4 h 53 min
